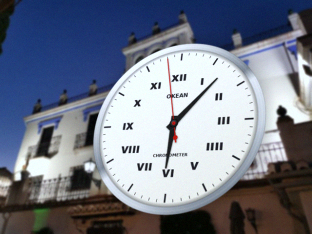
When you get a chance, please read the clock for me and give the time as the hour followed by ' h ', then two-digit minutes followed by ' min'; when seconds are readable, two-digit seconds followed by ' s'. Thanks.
6 h 06 min 58 s
